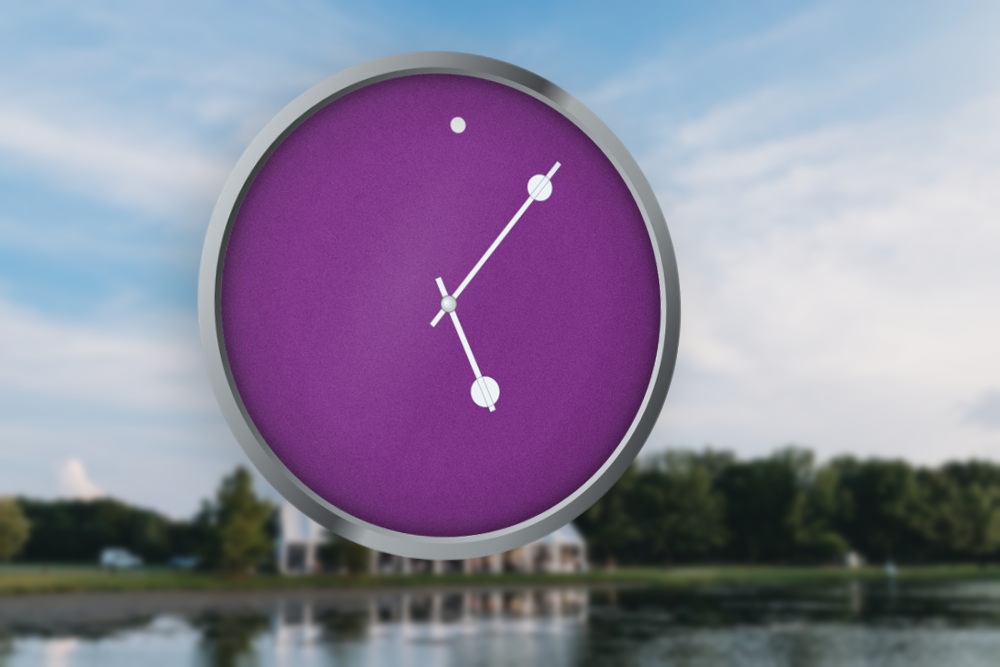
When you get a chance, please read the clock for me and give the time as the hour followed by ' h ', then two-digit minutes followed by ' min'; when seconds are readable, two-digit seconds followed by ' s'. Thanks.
5 h 06 min
